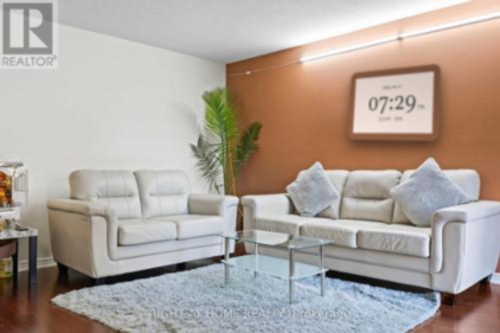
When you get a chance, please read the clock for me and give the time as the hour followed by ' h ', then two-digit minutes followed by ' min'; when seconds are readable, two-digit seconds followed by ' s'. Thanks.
7 h 29 min
